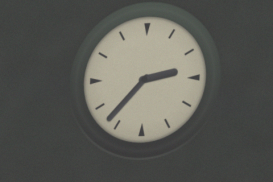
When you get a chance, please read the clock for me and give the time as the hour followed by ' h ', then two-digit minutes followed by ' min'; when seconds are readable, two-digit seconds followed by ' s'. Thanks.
2 h 37 min
